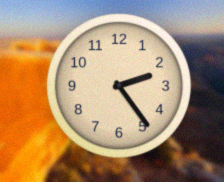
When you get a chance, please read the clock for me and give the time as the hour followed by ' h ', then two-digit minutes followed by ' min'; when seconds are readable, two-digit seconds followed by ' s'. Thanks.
2 h 24 min
